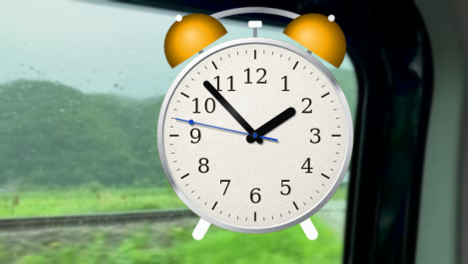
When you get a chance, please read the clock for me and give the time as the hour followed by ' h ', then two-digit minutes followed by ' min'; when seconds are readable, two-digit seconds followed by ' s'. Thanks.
1 h 52 min 47 s
